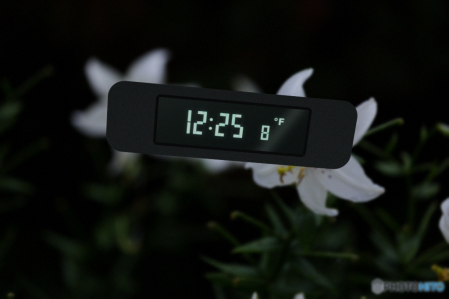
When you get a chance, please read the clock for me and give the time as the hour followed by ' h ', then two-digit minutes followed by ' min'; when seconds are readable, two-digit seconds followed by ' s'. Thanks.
12 h 25 min
